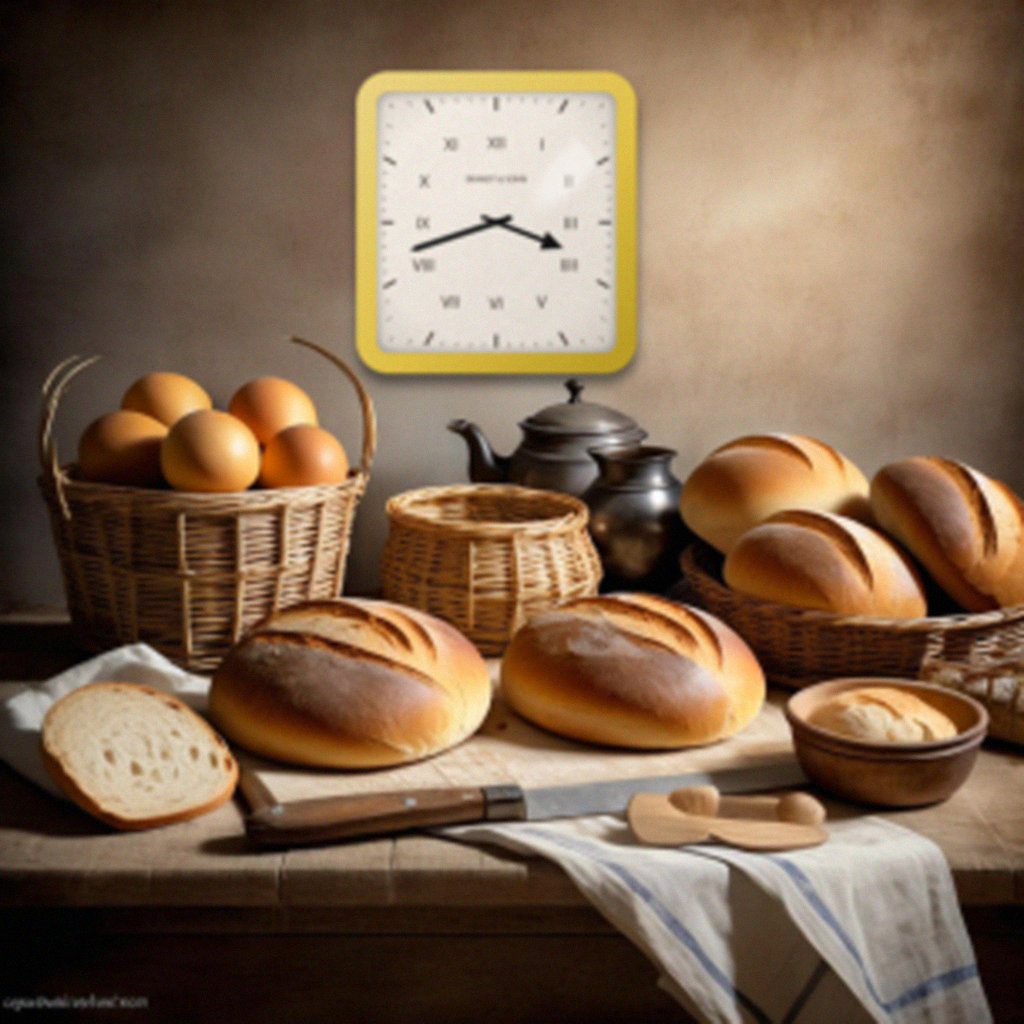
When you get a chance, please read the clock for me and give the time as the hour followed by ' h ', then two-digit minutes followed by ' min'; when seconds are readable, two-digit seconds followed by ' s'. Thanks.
3 h 42 min
